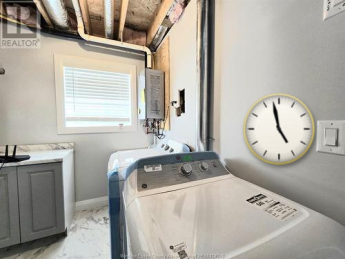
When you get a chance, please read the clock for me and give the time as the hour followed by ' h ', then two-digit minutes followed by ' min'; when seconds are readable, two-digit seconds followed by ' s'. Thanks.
4 h 58 min
